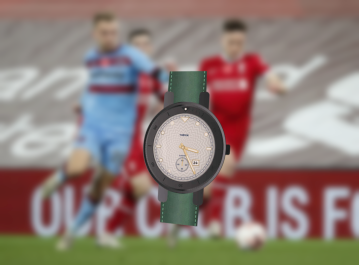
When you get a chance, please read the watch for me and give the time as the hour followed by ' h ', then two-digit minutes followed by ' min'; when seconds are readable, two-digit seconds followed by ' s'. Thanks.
3 h 25 min
